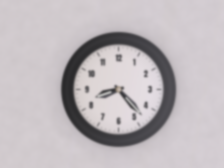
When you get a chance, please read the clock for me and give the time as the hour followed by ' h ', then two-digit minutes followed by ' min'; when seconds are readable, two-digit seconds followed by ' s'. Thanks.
8 h 23 min
